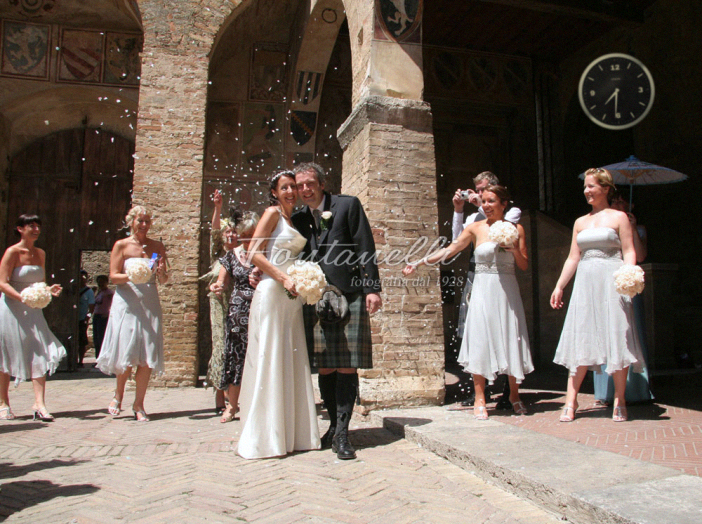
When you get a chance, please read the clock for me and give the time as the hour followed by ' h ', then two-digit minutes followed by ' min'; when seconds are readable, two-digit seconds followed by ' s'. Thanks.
7 h 31 min
